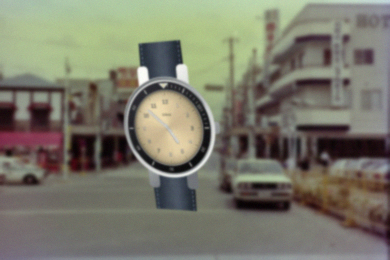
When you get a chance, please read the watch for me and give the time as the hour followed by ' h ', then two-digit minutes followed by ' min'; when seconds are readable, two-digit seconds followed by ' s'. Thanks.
4 h 52 min
